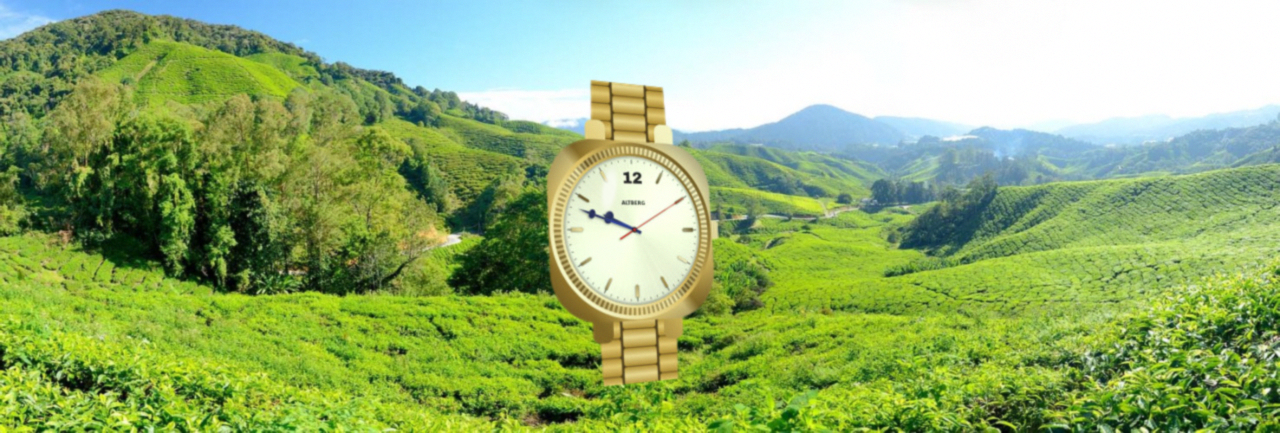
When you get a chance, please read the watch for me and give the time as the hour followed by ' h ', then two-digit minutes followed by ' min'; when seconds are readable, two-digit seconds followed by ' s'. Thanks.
9 h 48 min 10 s
